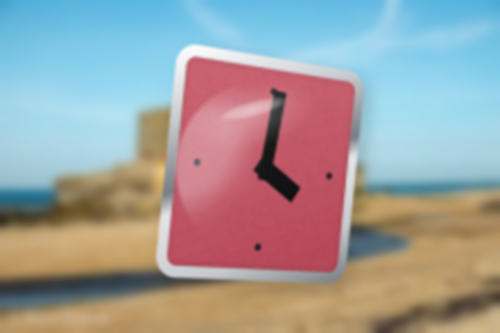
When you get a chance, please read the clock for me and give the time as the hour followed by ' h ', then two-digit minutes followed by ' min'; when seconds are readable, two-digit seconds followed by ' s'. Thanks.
4 h 01 min
